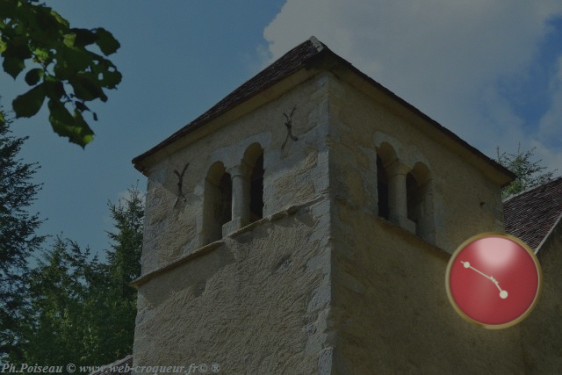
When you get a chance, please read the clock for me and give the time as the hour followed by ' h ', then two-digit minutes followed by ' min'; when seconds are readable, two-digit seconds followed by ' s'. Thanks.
4 h 50 min
